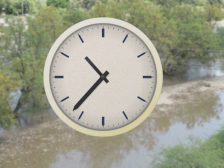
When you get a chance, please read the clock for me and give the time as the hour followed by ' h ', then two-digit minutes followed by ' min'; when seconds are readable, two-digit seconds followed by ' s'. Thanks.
10 h 37 min
